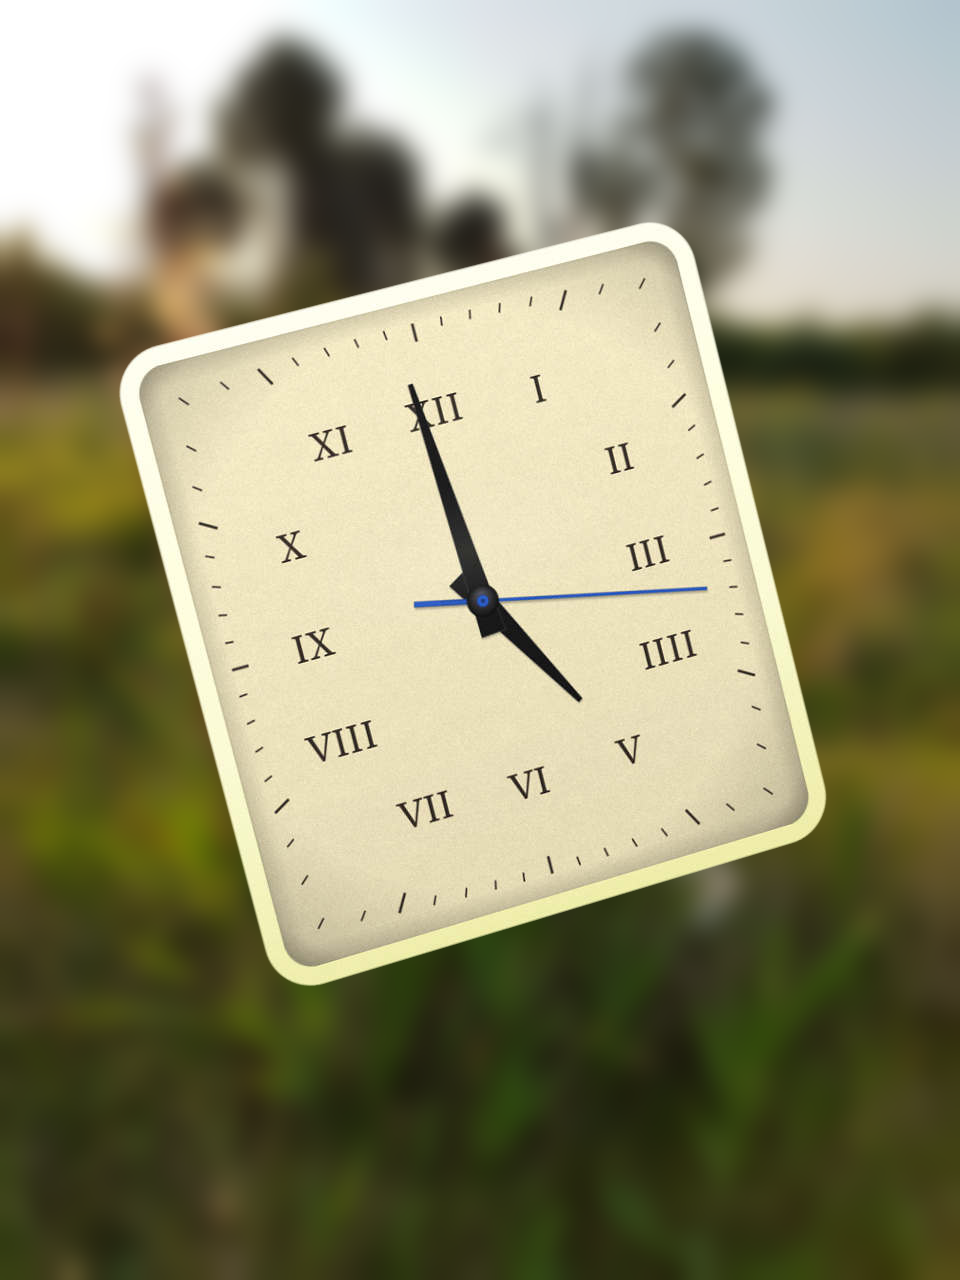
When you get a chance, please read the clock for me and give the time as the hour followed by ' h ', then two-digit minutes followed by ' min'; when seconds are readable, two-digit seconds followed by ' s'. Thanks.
4 h 59 min 17 s
